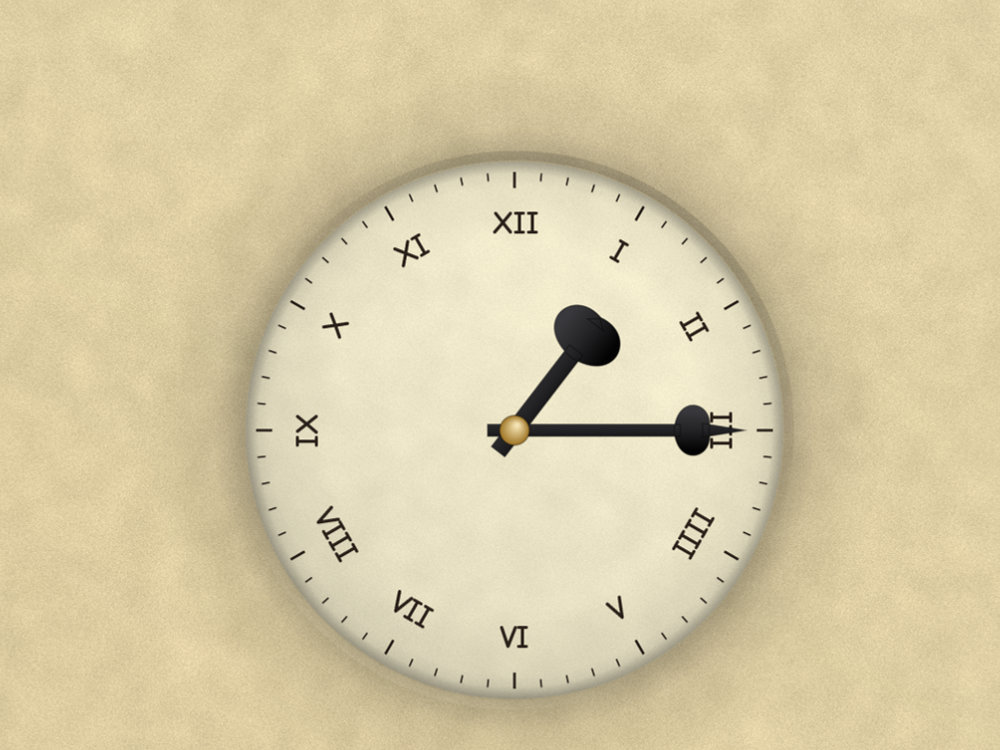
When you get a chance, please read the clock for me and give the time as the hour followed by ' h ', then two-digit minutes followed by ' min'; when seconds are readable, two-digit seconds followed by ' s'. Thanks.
1 h 15 min
